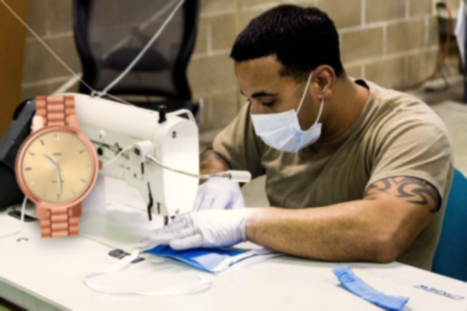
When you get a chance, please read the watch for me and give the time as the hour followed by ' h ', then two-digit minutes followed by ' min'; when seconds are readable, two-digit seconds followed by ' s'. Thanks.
10 h 29 min
